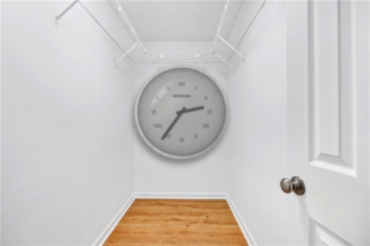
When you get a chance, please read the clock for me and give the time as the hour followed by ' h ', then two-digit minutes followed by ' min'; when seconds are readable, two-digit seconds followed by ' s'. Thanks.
2 h 36 min
